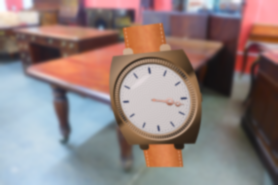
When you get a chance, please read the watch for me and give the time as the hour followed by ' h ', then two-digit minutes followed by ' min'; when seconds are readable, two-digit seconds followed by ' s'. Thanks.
3 h 17 min
